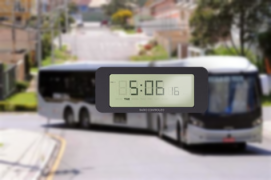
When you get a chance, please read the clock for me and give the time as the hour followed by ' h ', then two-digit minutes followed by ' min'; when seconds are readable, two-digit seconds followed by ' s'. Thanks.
5 h 06 min 16 s
